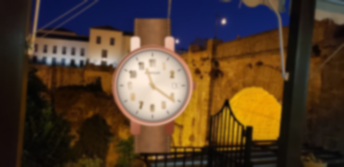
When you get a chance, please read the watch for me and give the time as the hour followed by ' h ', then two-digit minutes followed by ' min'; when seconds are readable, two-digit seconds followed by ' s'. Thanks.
11 h 21 min
